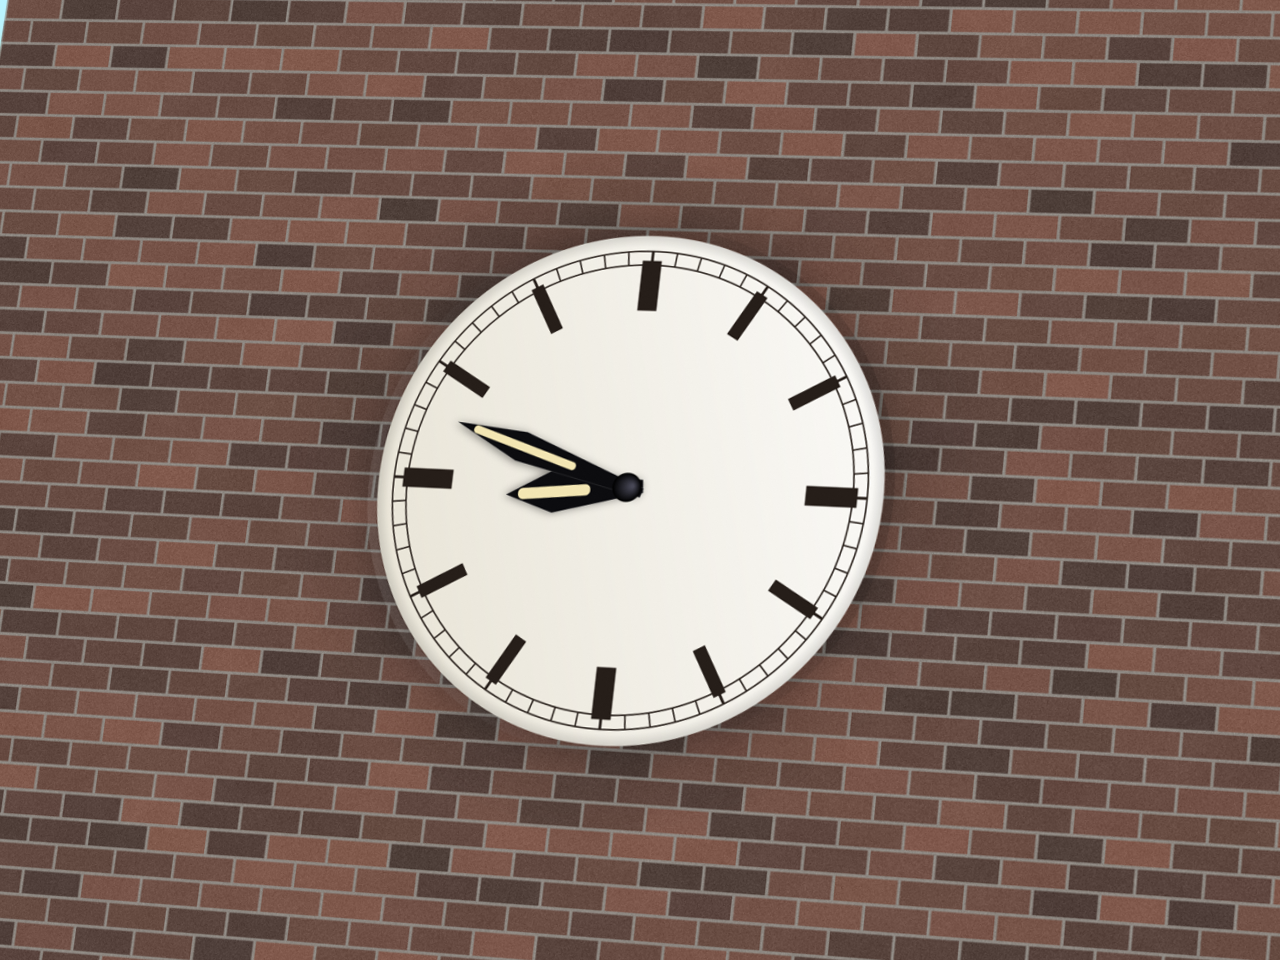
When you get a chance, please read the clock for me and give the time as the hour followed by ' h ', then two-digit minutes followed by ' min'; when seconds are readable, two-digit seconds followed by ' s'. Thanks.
8 h 48 min
